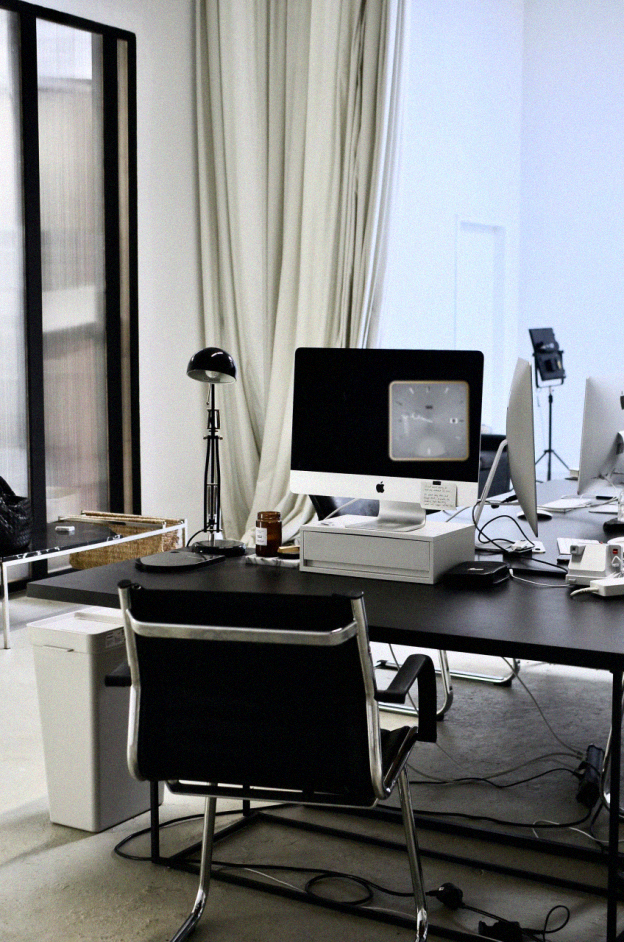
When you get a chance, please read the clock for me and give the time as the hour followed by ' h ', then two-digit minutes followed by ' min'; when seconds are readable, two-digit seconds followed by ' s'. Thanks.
9 h 47 min
